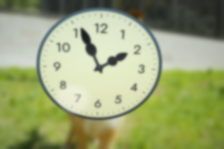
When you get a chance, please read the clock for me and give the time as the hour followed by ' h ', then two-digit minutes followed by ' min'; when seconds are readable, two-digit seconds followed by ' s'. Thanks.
1 h 56 min
